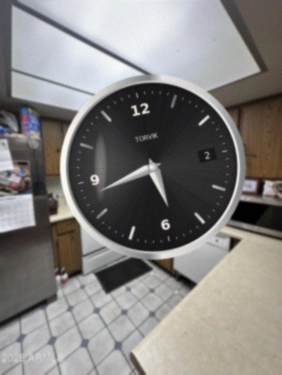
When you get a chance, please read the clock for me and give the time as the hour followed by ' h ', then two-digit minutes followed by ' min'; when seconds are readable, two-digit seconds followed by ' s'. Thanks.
5 h 43 min
